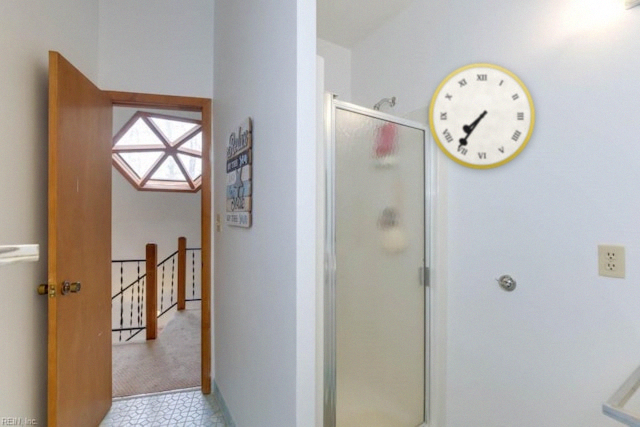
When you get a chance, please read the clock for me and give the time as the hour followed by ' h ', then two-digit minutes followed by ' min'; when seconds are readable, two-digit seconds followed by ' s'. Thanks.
7 h 36 min
